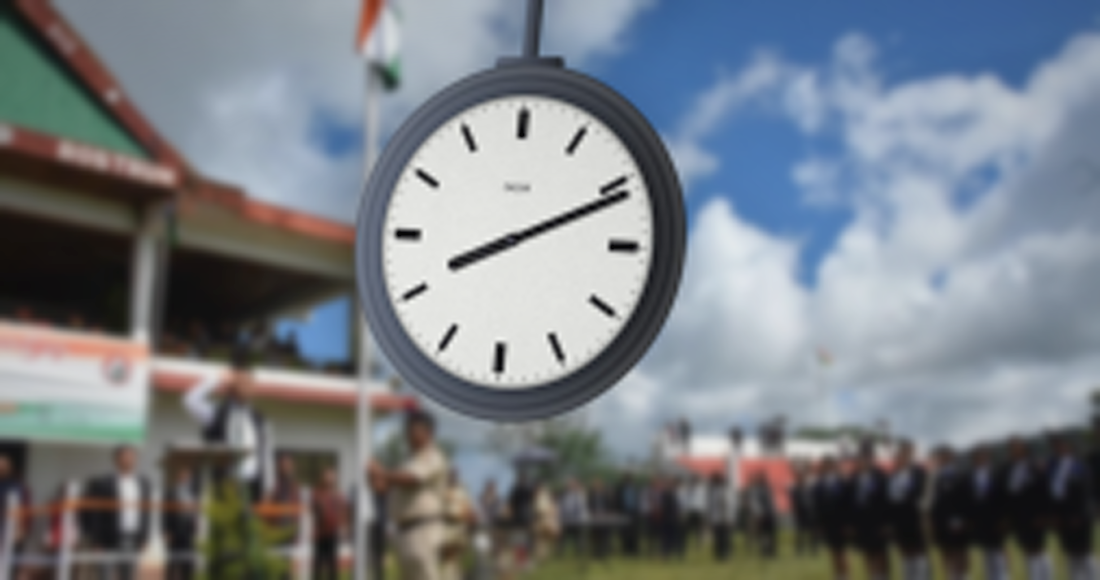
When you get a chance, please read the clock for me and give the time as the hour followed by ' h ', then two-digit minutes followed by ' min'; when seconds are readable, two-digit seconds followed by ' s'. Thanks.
8 h 11 min
